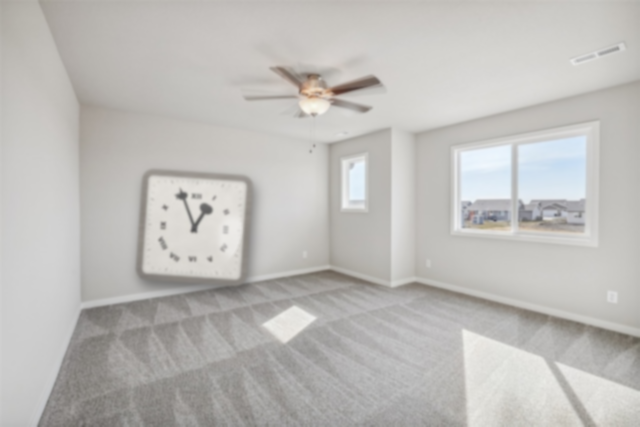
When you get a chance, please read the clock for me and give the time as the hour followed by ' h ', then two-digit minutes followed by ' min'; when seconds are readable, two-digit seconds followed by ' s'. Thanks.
12 h 56 min
